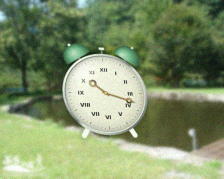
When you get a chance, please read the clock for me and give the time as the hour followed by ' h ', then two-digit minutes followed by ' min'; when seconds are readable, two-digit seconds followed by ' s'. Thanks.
10 h 18 min
